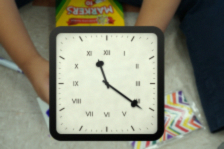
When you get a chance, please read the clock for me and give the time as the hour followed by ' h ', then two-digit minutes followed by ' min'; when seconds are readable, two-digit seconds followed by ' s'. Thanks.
11 h 21 min
